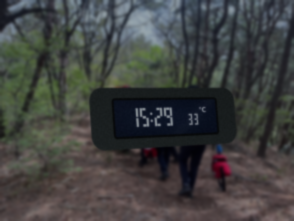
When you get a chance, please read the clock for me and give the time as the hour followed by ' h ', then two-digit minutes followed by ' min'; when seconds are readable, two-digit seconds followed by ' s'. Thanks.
15 h 29 min
